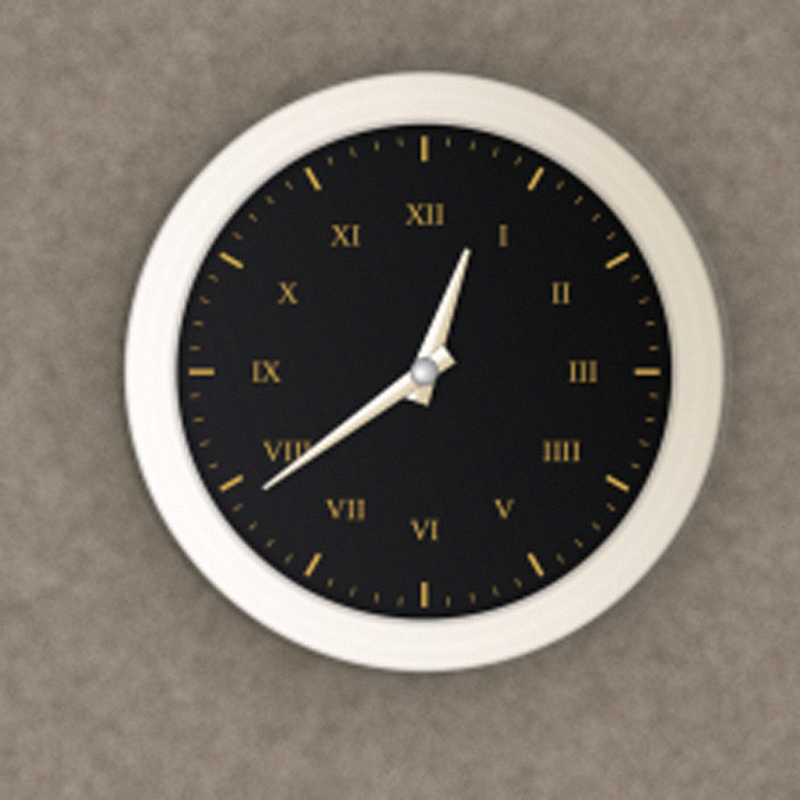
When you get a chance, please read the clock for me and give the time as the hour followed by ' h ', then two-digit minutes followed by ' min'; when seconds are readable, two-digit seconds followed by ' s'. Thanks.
12 h 39 min
